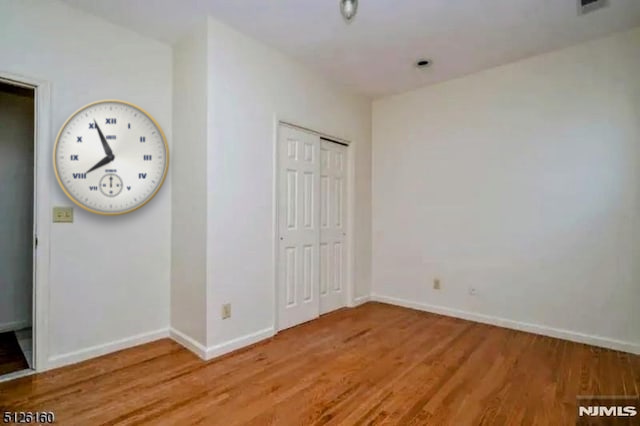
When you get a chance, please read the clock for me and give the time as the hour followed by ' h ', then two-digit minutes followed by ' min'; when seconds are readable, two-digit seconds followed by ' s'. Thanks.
7 h 56 min
